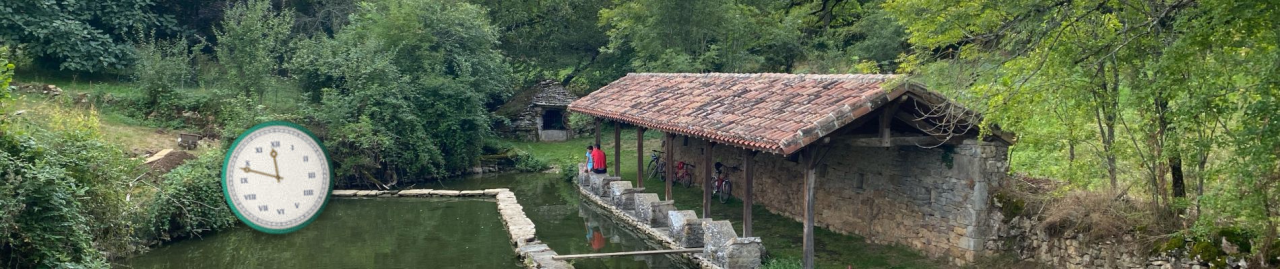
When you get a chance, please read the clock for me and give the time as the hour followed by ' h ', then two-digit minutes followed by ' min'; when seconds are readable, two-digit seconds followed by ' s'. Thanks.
11 h 48 min
